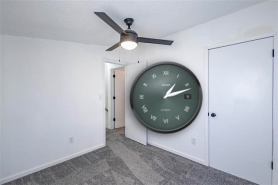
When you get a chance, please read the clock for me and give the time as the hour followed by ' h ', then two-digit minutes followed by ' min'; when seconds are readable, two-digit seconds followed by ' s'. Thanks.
1 h 12 min
